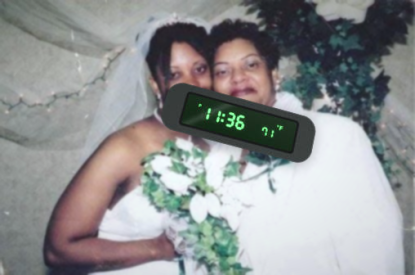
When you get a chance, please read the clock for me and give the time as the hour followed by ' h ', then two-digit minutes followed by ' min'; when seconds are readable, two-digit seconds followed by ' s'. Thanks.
11 h 36 min
